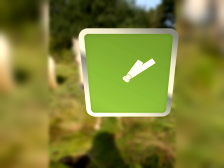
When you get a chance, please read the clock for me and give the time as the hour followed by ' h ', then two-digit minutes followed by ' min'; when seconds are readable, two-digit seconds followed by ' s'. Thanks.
1 h 09 min
